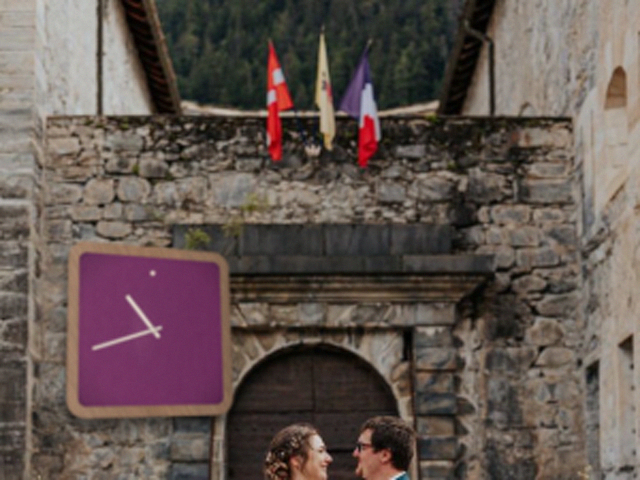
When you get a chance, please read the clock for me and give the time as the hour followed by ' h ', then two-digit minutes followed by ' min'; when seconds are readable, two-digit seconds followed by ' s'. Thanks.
10 h 42 min
